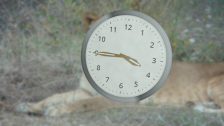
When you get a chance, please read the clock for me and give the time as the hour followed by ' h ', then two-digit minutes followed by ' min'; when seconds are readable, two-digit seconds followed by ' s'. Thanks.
3 h 45 min
